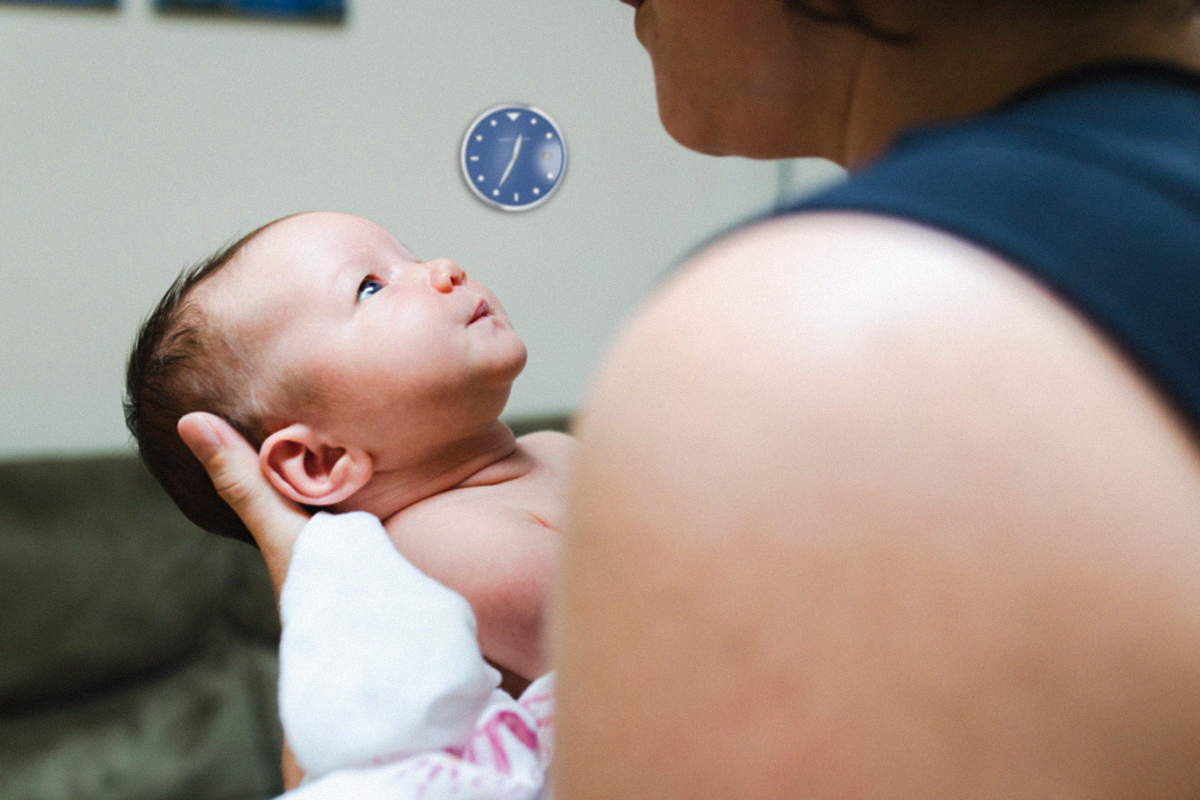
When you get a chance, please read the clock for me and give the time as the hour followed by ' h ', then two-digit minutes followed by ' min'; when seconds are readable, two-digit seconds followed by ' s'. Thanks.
12 h 35 min
